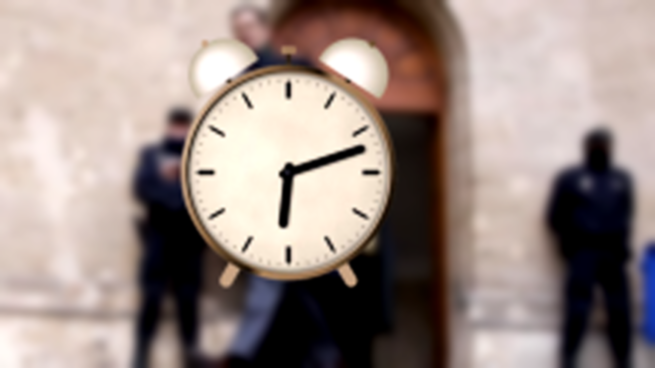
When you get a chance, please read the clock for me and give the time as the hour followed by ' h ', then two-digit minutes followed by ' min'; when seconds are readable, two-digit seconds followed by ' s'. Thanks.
6 h 12 min
